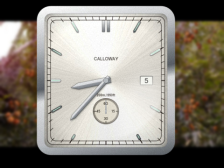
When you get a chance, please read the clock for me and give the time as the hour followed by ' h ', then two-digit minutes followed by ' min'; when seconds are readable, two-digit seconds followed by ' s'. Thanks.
8 h 37 min
